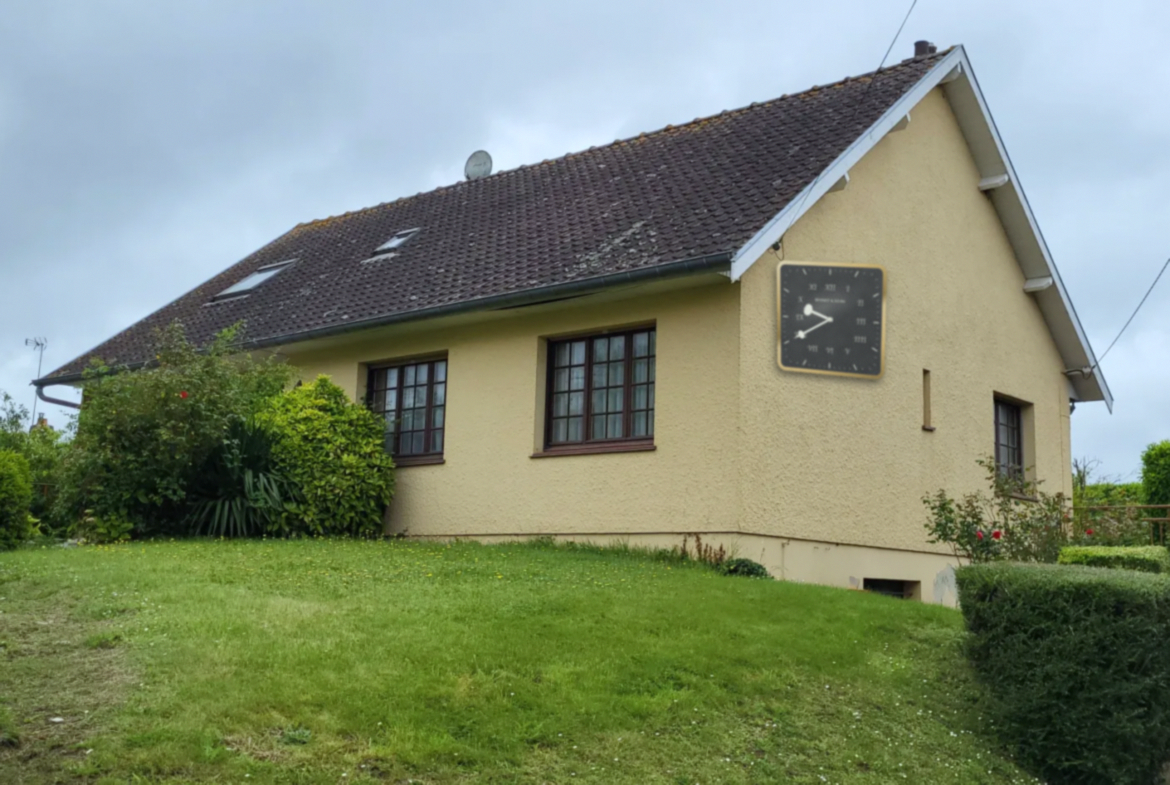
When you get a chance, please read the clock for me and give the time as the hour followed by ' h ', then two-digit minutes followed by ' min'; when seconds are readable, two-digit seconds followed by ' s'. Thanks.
9 h 40 min
